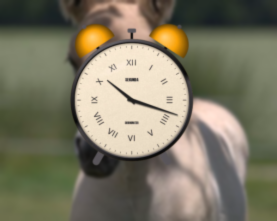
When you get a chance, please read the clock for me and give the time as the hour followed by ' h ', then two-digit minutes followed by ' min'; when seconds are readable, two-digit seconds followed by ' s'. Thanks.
10 h 18 min
